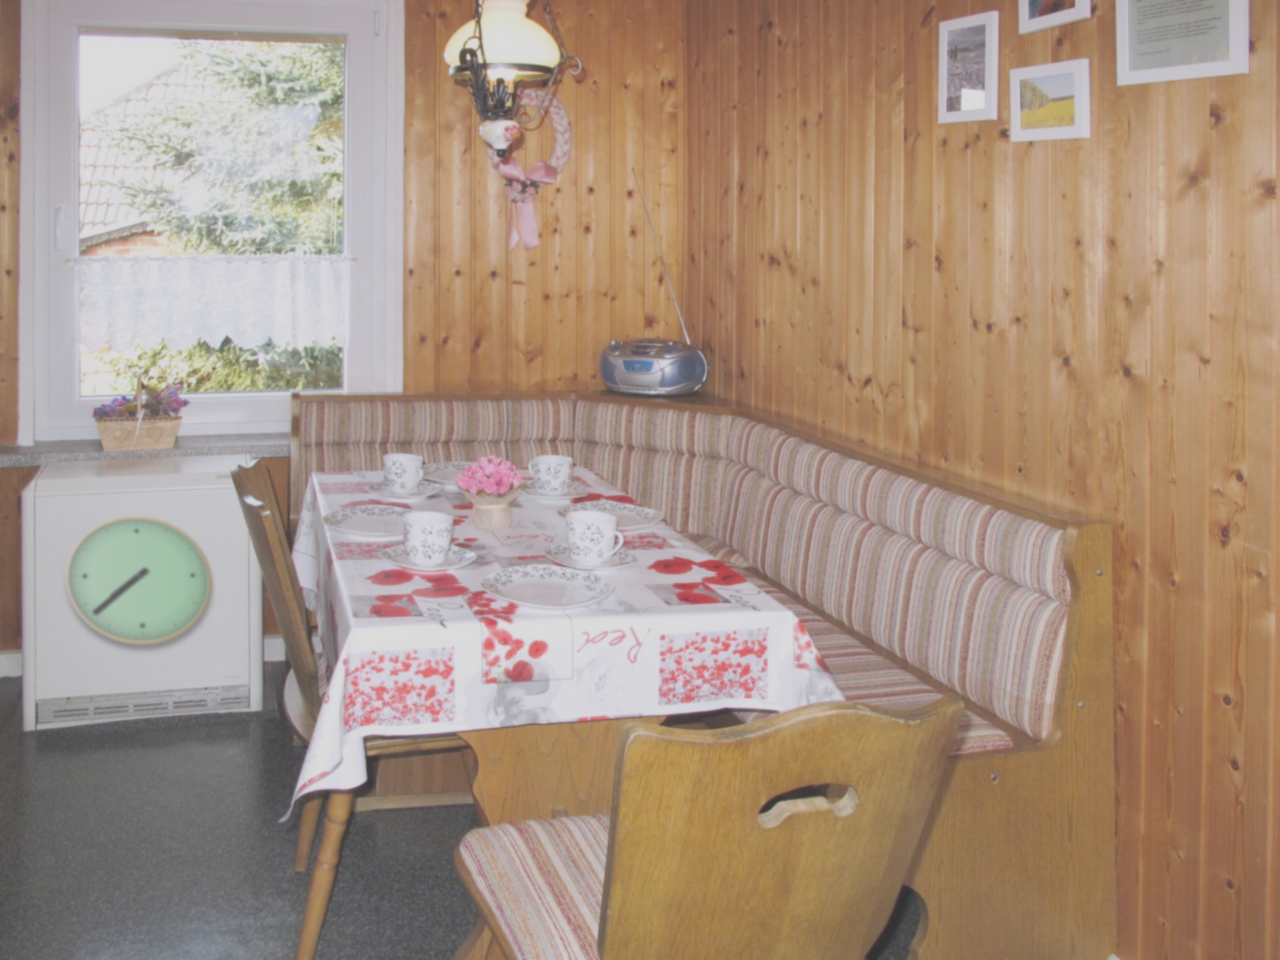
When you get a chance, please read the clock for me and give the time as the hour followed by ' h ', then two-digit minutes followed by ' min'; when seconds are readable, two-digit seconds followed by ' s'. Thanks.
7 h 38 min
